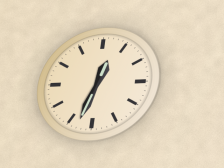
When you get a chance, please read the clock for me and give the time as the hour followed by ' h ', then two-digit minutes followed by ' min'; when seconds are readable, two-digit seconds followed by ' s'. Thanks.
12 h 33 min
